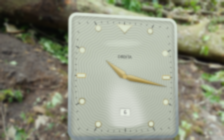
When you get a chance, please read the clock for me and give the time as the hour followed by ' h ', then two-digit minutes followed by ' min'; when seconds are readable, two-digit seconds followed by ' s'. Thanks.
10 h 17 min
